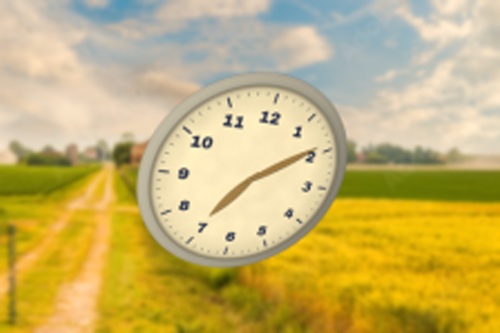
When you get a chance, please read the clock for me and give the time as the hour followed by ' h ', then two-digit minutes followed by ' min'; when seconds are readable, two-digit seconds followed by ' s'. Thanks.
7 h 09 min
